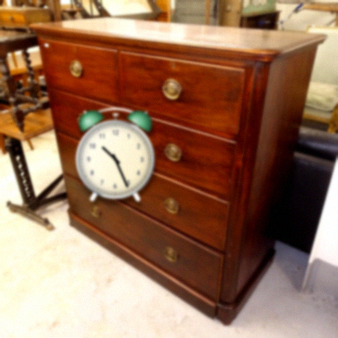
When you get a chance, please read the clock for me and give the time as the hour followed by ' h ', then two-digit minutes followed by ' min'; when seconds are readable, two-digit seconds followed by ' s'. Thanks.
10 h 26 min
